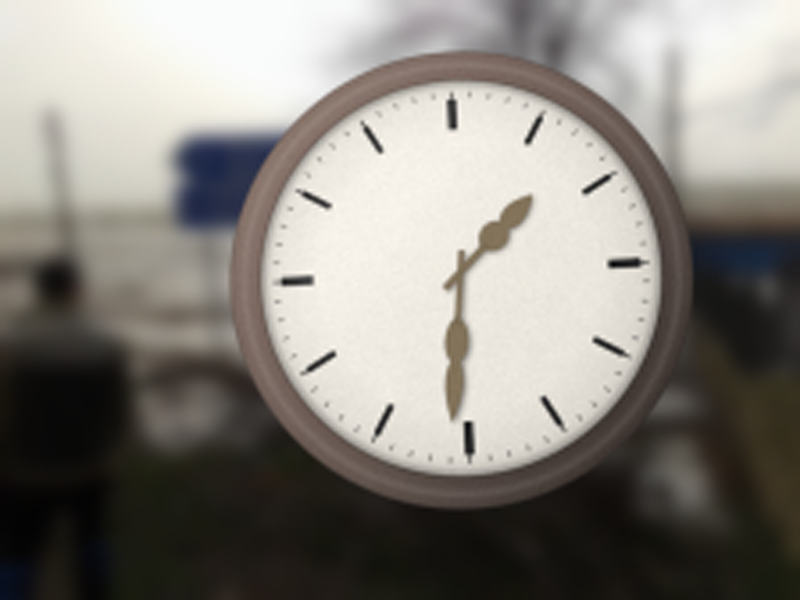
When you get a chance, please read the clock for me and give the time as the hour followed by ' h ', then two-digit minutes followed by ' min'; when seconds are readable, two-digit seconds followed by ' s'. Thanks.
1 h 31 min
